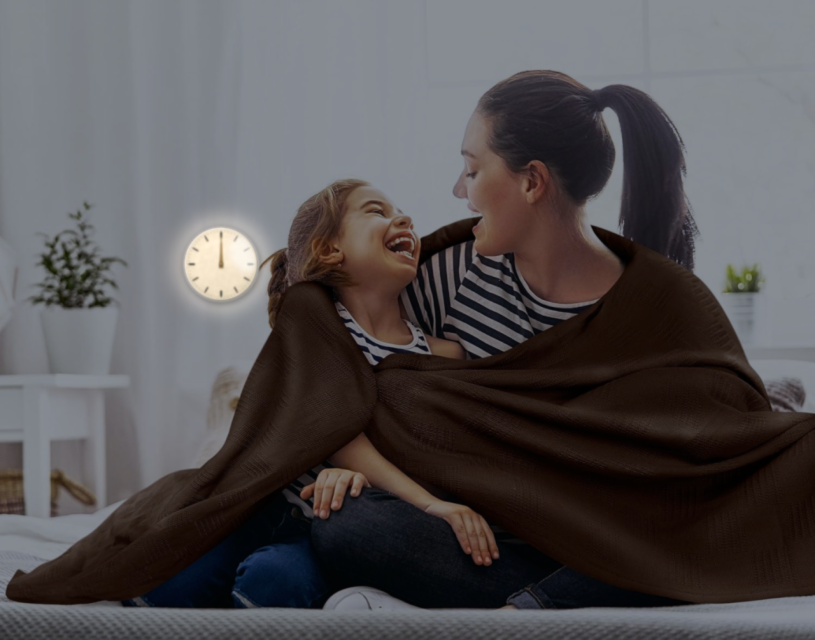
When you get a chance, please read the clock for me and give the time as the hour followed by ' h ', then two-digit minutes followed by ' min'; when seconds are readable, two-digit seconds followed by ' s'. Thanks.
12 h 00 min
